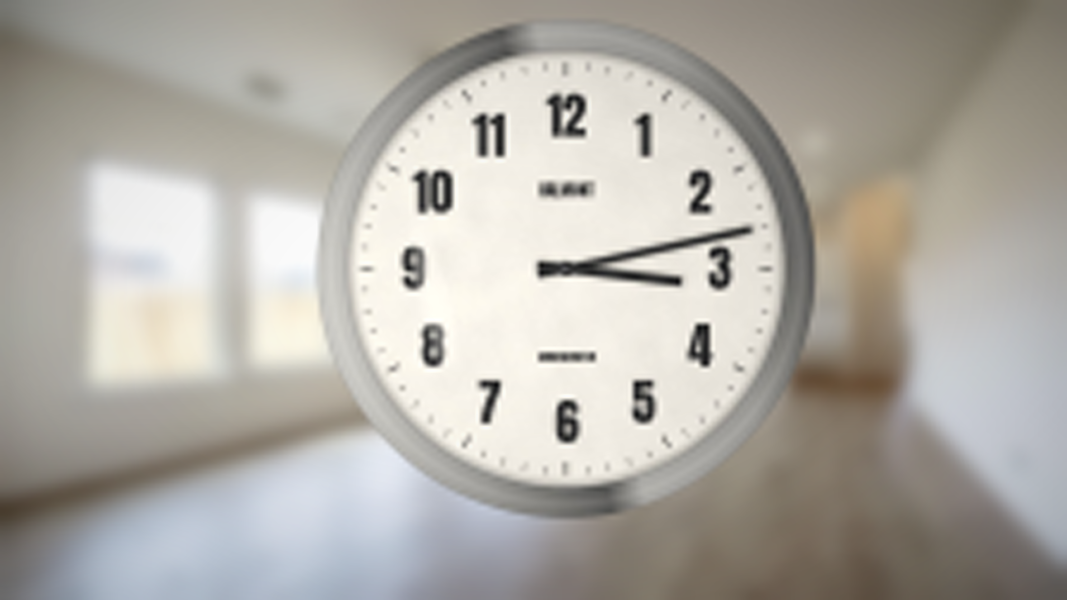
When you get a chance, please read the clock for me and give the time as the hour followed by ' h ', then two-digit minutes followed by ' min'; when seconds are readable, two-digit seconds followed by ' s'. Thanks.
3 h 13 min
